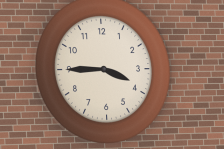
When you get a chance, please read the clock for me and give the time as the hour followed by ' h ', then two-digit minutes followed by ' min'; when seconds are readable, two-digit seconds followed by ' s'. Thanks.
3 h 45 min
